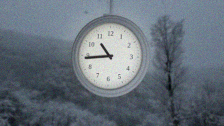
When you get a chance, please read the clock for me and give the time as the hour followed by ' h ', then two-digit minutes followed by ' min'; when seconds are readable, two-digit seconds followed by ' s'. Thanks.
10 h 44 min
